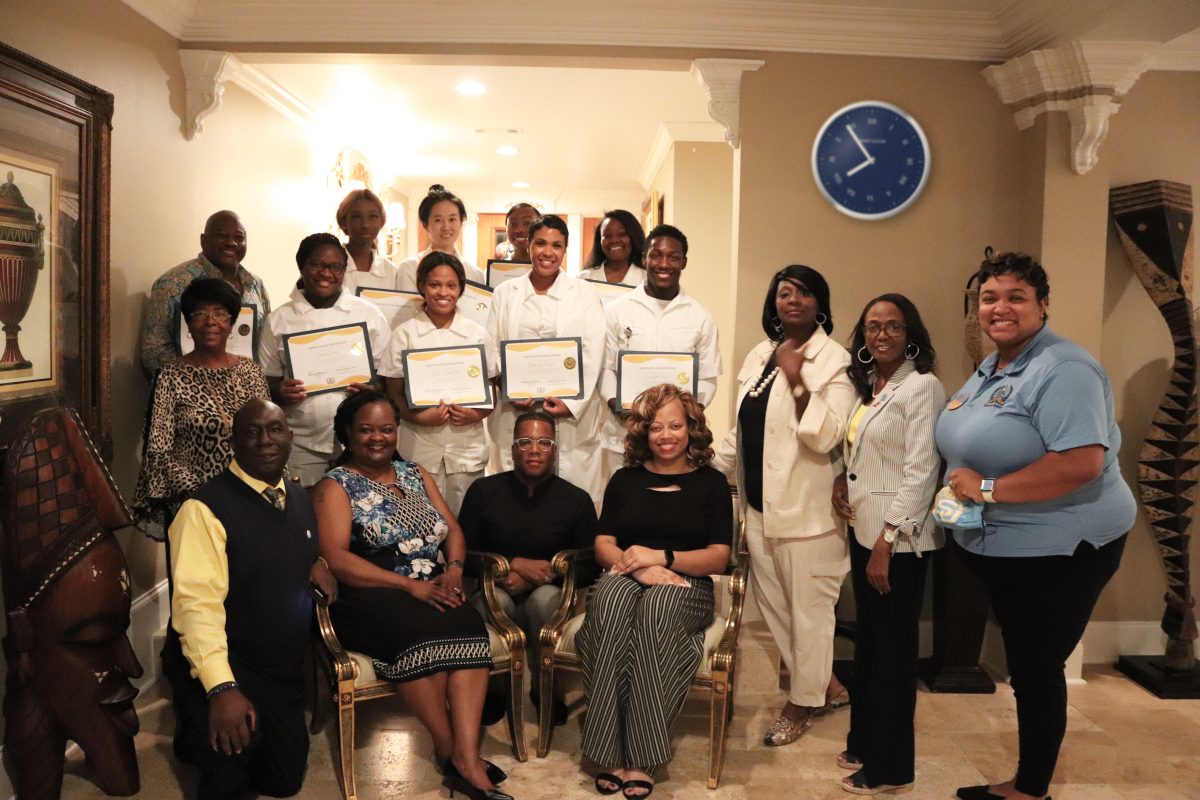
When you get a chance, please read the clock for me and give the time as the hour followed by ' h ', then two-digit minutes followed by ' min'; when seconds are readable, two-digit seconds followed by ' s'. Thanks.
7 h 54 min
